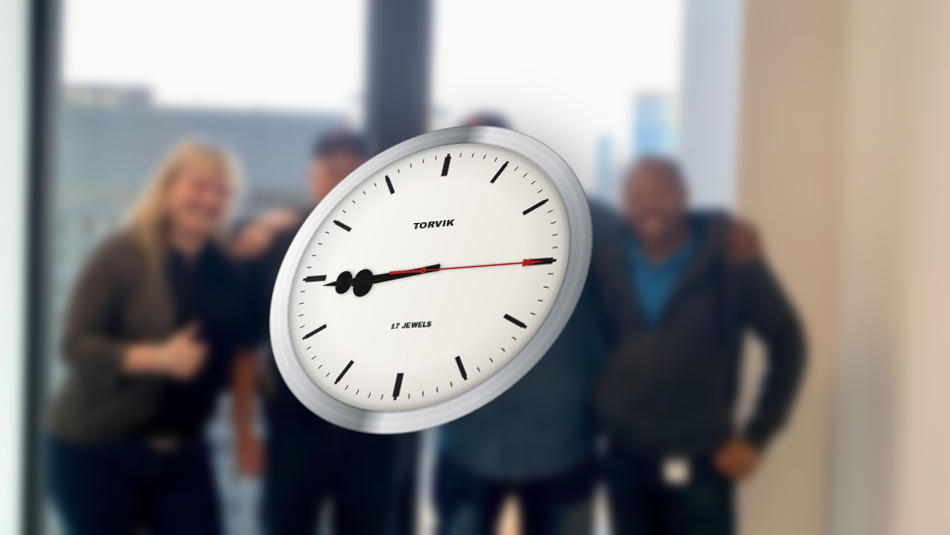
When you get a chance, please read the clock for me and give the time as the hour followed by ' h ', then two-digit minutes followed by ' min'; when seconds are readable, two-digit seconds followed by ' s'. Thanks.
8 h 44 min 15 s
